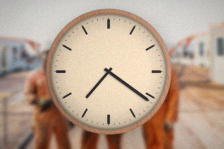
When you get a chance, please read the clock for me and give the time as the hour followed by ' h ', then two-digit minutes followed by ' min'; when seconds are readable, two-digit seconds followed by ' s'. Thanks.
7 h 21 min
